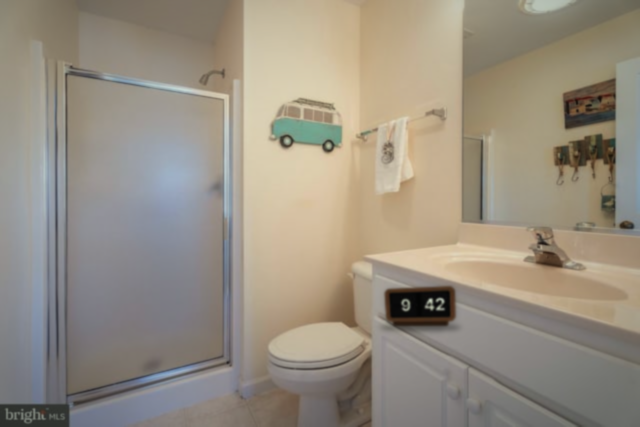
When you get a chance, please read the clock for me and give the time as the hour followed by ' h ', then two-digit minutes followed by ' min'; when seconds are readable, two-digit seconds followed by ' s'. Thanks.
9 h 42 min
